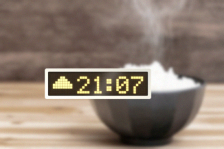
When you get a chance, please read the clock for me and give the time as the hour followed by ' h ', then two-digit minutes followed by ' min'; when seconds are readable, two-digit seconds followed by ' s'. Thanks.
21 h 07 min
